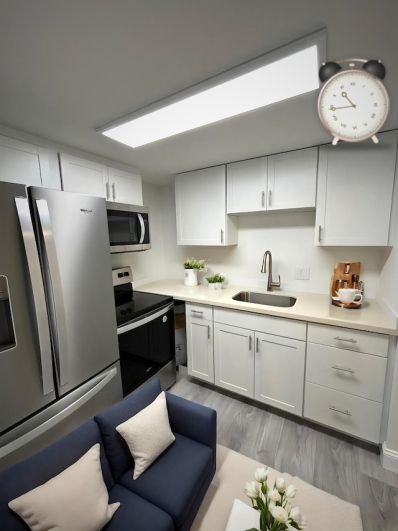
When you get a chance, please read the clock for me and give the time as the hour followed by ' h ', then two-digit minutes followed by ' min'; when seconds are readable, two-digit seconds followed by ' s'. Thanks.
10 h 44 min
